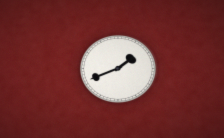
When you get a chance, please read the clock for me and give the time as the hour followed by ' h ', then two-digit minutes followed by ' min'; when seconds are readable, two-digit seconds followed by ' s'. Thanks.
1 h 41 min
